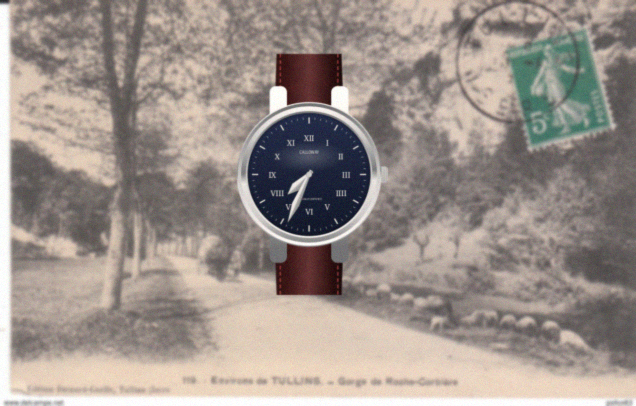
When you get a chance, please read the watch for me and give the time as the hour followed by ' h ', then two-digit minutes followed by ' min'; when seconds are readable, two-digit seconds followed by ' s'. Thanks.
7 h 34 min
